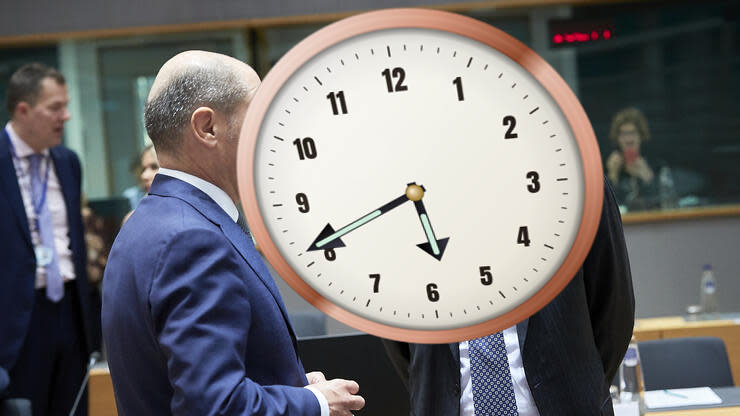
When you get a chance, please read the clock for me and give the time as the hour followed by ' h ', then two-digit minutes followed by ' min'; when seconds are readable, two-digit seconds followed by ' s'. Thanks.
5 h 41 min
